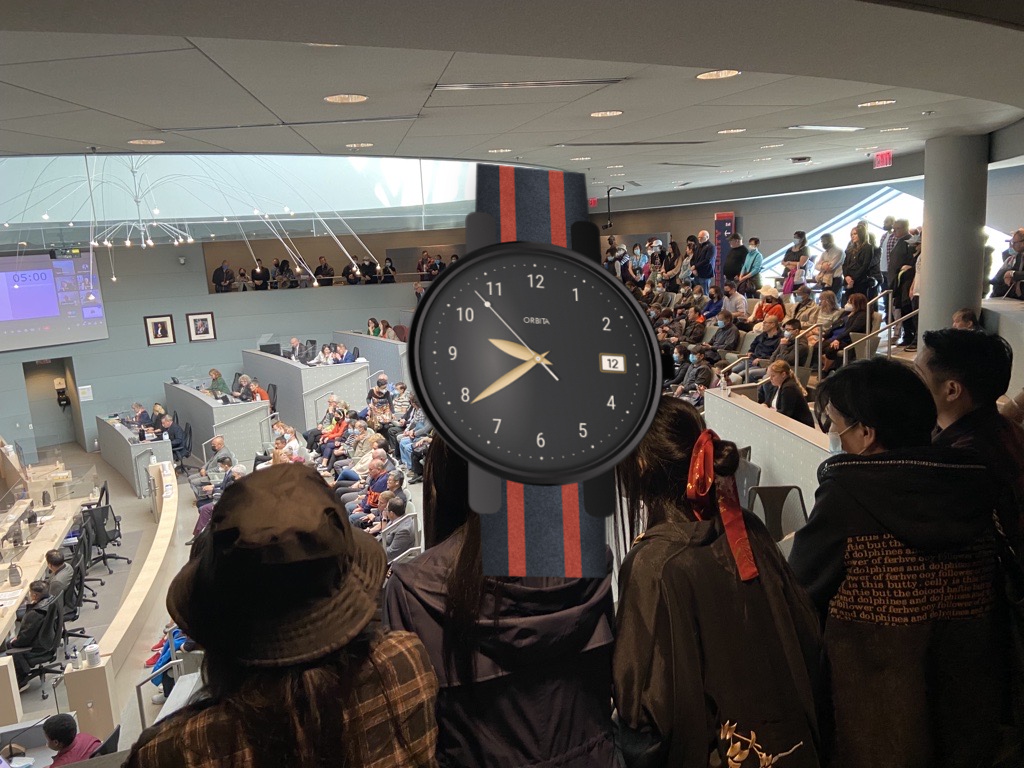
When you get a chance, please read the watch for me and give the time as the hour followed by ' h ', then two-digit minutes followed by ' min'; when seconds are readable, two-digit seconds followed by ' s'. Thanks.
9 h 38 min 53 s
